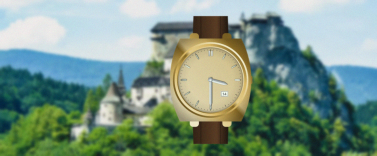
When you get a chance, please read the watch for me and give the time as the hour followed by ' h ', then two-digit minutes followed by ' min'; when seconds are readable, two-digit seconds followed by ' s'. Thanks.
3 h 30 min
